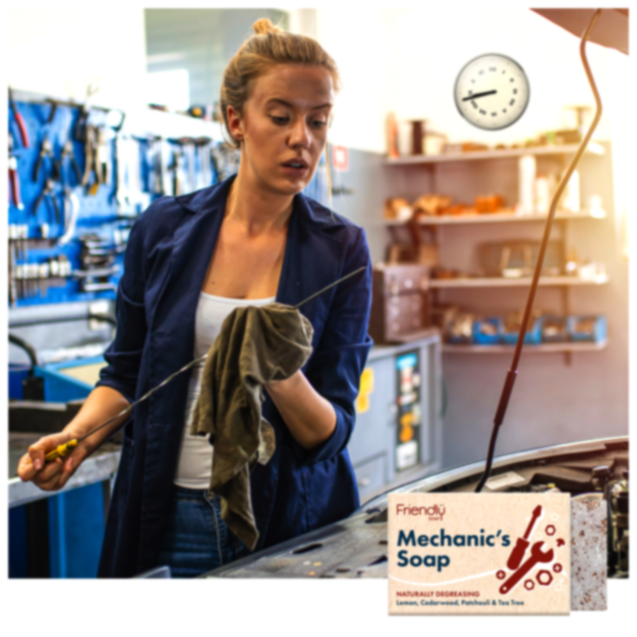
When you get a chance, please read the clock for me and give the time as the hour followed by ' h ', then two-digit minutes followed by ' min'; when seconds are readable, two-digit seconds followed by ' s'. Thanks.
8 h 43 min
